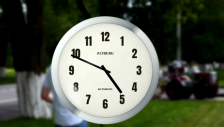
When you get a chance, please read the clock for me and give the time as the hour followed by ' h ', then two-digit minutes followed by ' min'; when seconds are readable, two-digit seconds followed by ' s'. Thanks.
4 h 49 min
